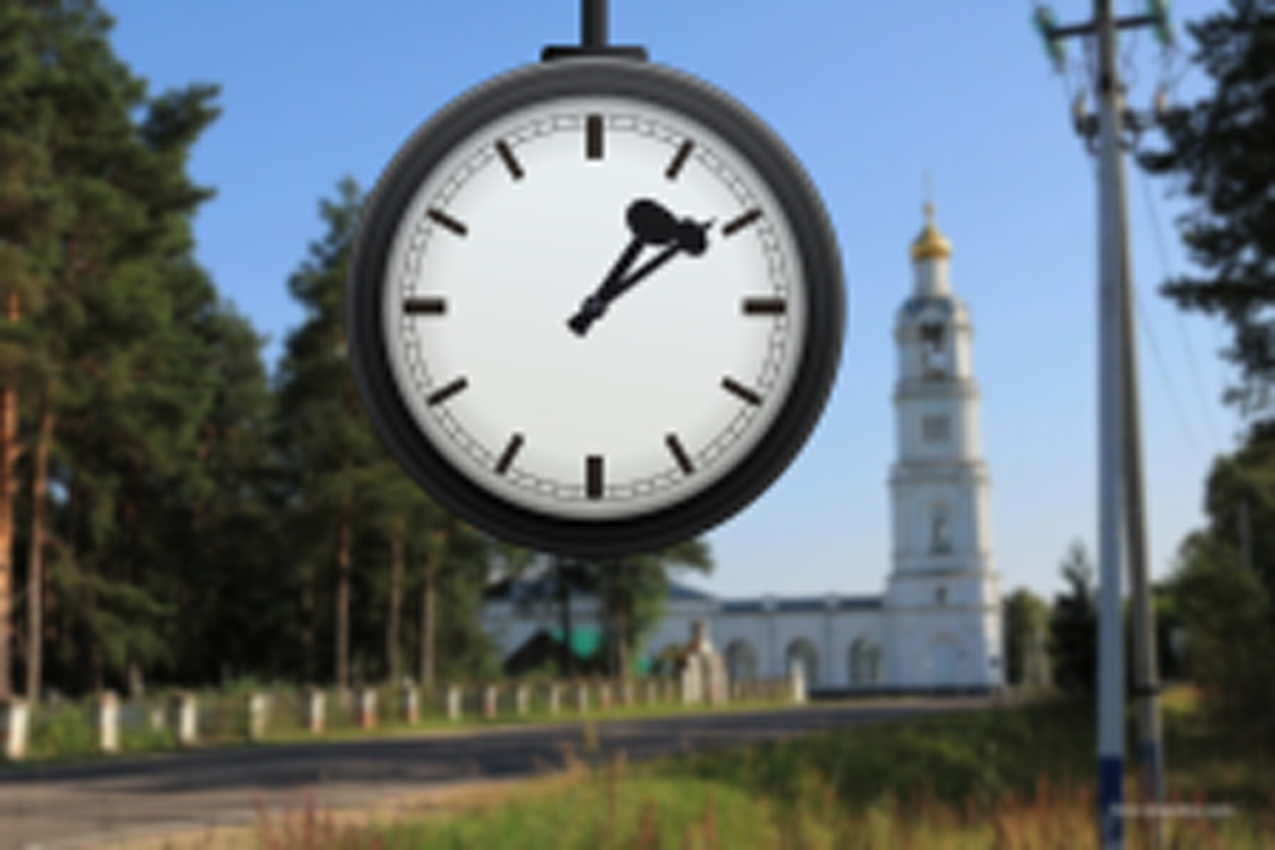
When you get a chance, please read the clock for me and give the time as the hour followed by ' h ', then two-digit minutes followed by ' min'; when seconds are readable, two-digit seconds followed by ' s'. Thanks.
1 h 09 min
